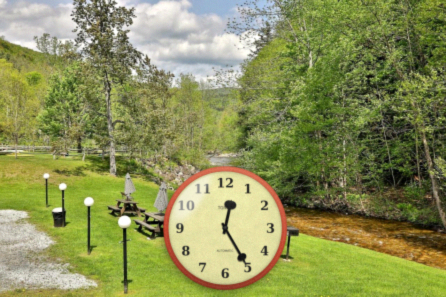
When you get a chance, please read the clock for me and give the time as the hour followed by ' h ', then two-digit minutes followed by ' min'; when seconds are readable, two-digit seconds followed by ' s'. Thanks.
12 h 25 min
